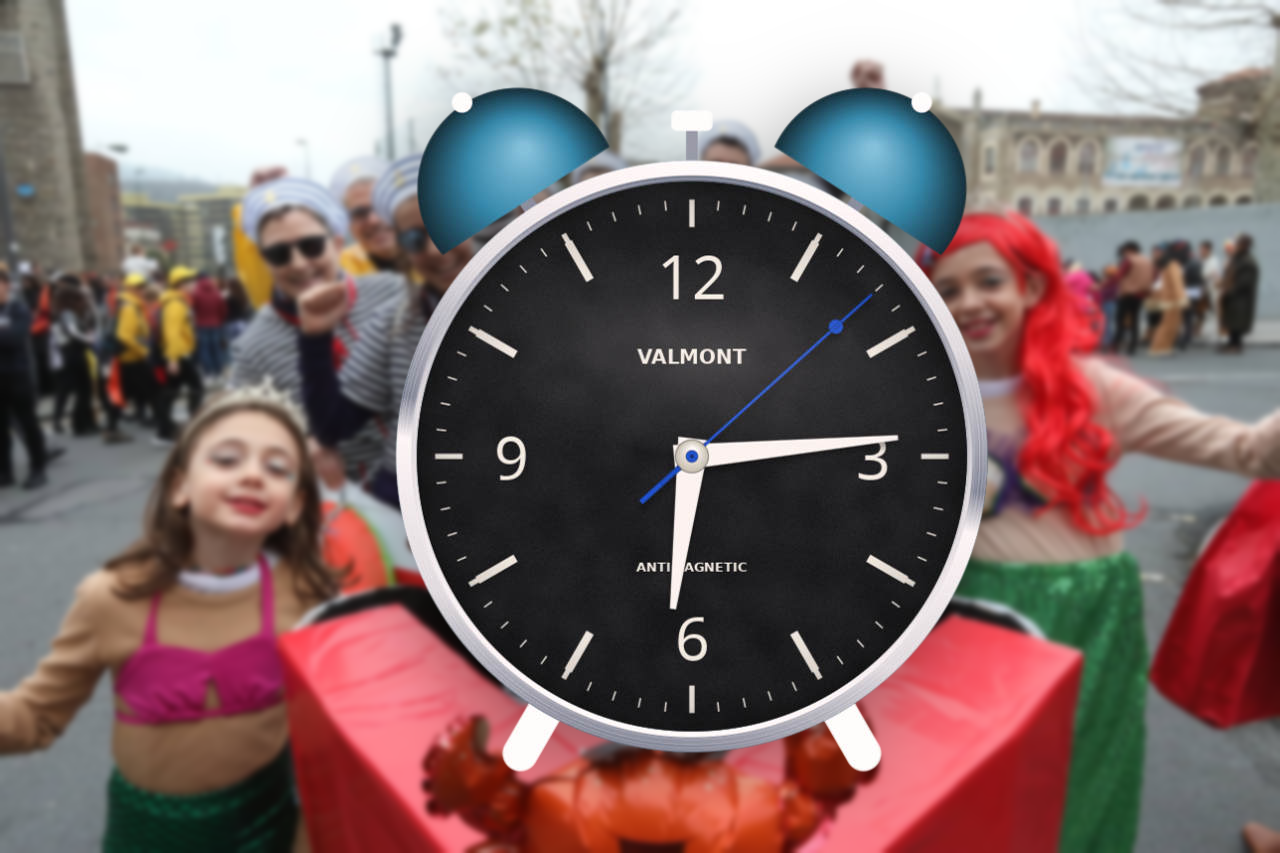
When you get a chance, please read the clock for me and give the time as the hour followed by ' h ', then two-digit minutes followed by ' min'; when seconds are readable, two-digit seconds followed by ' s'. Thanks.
6 h 14 min 08 s
